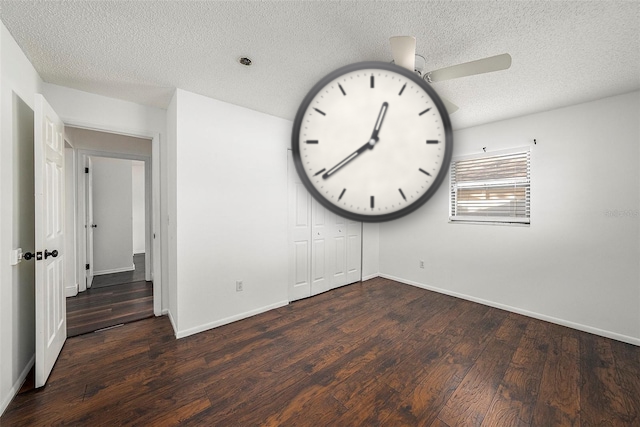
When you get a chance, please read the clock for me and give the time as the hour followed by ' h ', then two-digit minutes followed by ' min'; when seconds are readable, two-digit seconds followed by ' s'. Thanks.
12 h 39 min
